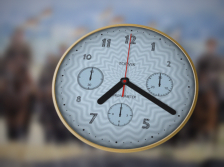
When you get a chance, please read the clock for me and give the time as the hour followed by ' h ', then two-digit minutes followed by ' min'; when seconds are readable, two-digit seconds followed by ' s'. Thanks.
7 h 20 min
